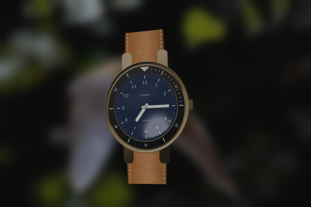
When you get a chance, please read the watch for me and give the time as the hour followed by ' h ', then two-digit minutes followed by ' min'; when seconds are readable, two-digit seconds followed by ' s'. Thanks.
7 h 15 min
